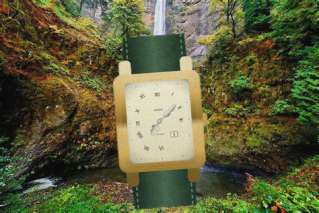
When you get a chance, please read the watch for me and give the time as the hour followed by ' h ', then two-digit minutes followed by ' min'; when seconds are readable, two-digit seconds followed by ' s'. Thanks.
7 h 08 min
